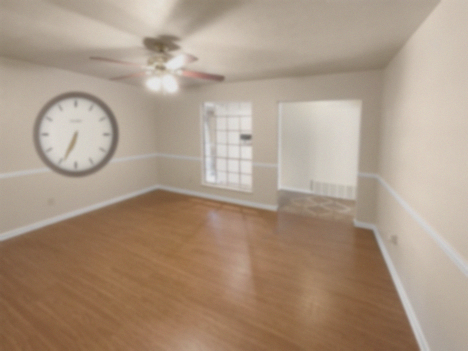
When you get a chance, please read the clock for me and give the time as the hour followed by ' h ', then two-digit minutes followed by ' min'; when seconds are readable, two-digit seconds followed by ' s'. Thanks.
6 h 34 min
